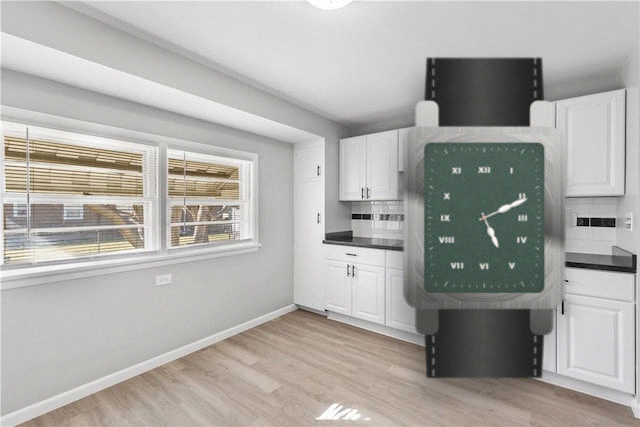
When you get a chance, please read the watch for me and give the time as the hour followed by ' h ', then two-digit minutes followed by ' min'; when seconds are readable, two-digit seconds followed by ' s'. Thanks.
5 h 11 min
